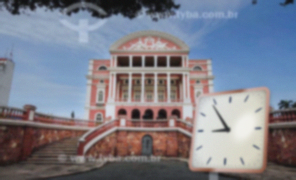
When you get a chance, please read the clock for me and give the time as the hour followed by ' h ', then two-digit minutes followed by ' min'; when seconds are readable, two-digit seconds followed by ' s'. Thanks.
8 h 54 min
